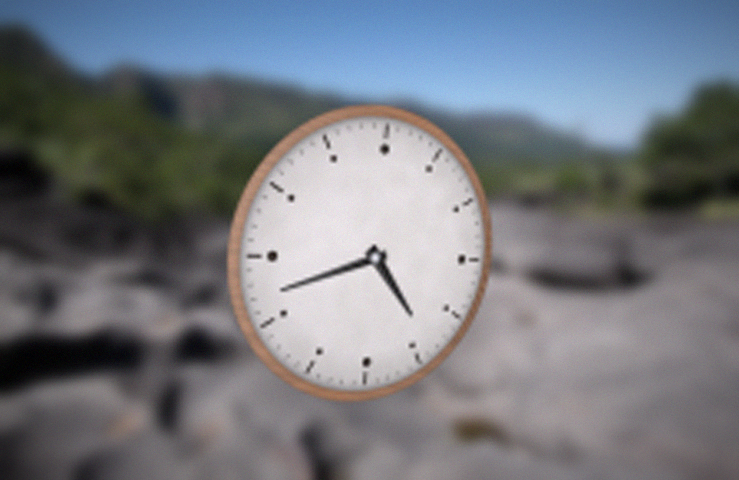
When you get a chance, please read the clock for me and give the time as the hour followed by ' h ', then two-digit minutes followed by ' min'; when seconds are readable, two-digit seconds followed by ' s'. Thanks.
4 h 42 min
